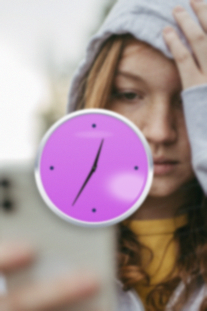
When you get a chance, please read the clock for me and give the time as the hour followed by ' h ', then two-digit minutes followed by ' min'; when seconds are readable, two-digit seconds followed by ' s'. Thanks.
12 h 35 min
